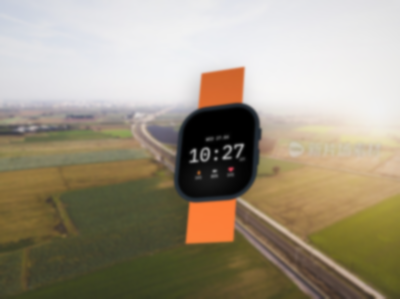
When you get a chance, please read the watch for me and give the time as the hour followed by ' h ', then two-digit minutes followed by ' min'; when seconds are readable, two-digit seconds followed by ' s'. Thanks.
10 h 27 min
